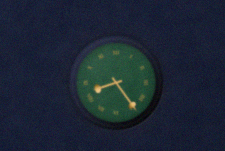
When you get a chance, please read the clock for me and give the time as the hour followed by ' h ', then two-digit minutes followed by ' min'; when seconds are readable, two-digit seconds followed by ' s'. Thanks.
8 h 24 min
